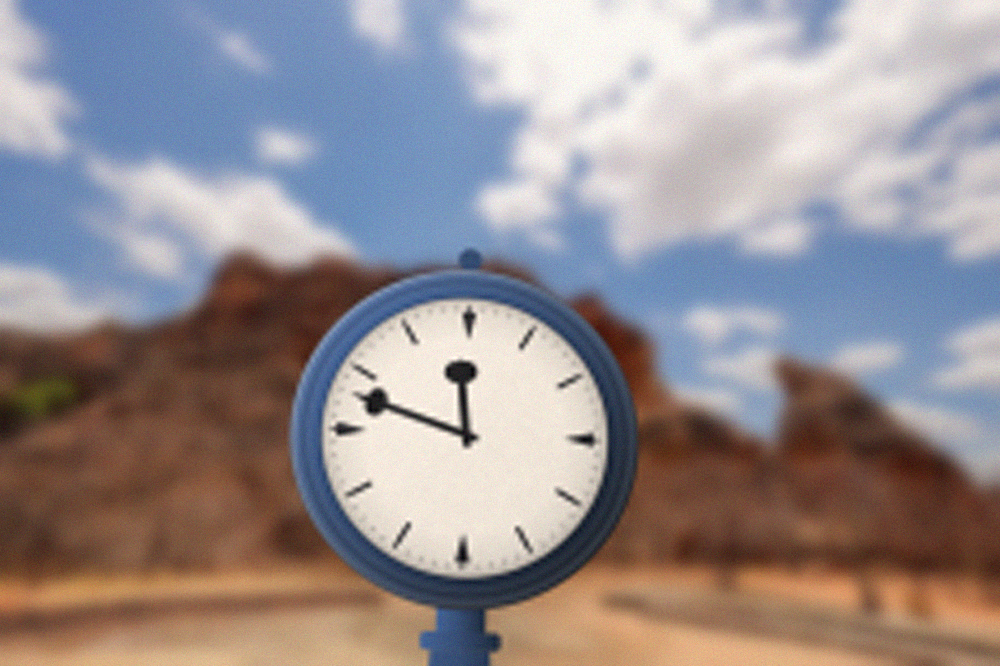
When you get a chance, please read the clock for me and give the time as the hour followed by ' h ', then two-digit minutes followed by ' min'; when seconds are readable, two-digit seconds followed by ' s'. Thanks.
11 h 48 min
